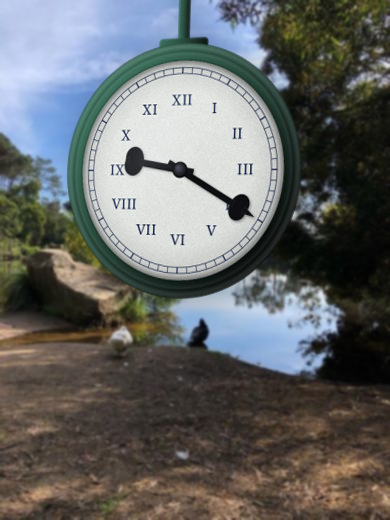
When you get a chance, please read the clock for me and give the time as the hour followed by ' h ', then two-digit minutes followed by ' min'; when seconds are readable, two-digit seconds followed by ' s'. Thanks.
9 h 20 min
